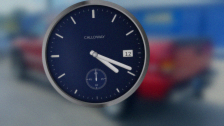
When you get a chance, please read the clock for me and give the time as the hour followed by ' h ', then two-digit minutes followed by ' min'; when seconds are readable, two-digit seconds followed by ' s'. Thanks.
4 h 19 min
